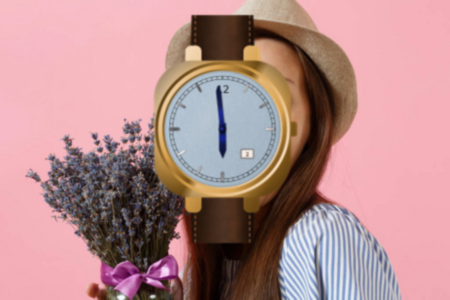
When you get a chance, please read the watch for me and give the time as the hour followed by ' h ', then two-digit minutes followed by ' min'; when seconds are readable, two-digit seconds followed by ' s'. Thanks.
5 h 59 min
